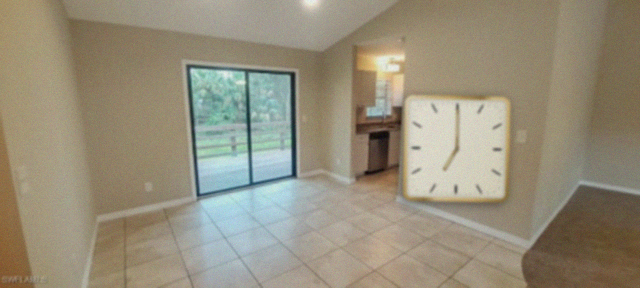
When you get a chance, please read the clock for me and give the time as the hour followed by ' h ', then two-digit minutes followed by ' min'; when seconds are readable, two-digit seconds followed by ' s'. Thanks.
7 h 00 min
